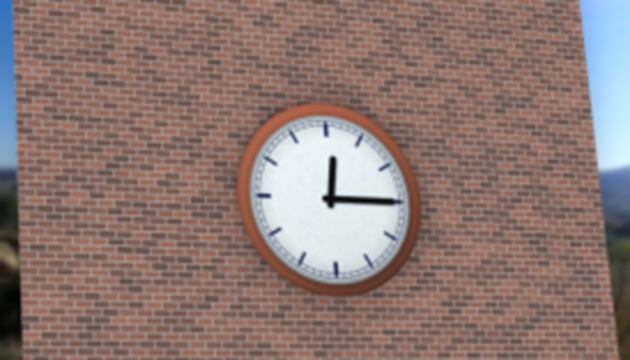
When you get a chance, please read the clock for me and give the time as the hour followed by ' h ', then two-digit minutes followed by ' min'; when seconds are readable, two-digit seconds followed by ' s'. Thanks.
12 h 15 min
